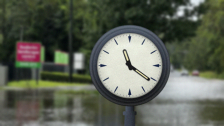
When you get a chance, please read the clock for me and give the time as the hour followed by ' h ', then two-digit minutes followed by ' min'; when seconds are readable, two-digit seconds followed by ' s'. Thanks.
11 h 21 min
